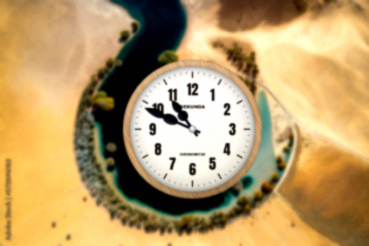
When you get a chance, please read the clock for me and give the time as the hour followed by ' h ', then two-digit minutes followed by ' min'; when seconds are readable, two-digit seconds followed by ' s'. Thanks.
10 h 49 min
